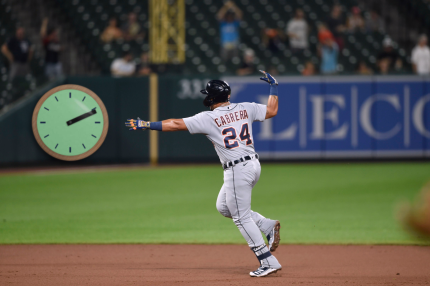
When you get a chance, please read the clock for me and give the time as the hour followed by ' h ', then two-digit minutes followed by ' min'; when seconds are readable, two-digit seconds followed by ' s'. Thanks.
2 h 11 min
